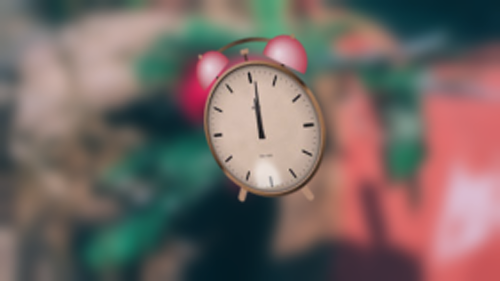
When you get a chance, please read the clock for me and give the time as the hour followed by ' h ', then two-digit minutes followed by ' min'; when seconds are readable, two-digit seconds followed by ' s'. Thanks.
12 h 01 min
